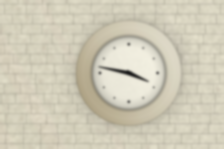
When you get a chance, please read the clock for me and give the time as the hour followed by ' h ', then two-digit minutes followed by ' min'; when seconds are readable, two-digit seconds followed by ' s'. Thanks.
3 h 47 min
